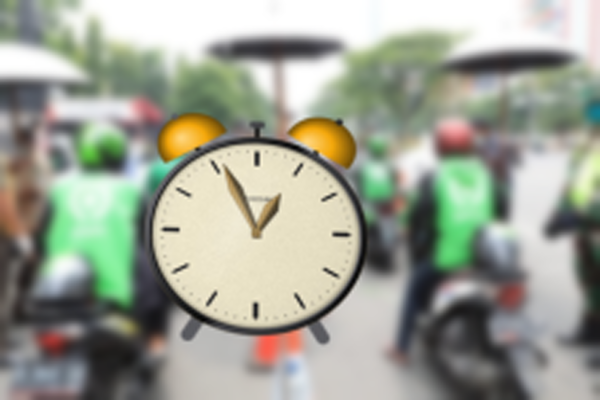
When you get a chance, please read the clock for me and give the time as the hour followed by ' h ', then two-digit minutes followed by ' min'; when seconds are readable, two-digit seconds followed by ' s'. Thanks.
12 h 56 min
